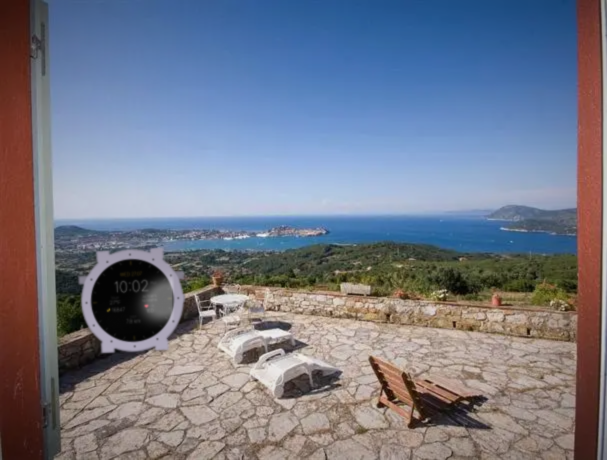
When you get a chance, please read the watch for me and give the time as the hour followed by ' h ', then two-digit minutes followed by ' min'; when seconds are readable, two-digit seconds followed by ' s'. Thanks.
10 h 02 min
